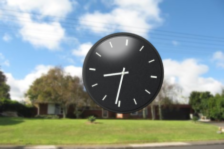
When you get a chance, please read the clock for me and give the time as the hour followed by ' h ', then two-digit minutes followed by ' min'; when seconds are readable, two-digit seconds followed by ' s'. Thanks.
8 h 31 min
